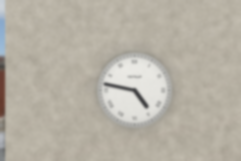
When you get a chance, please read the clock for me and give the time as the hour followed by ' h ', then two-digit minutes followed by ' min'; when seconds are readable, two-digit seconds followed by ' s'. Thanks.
4 h 47 min
